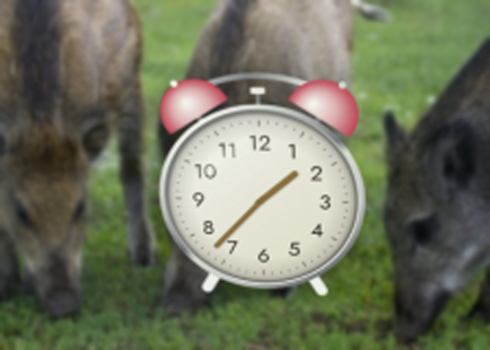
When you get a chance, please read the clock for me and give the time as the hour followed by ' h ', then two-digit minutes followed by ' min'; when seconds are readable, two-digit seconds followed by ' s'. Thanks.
1 h 37 min
